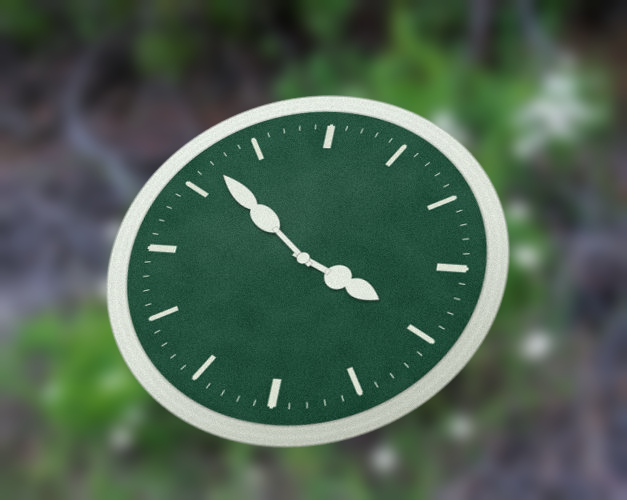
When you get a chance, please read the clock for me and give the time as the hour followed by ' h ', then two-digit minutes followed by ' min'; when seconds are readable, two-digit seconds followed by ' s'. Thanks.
3 h 52 min
